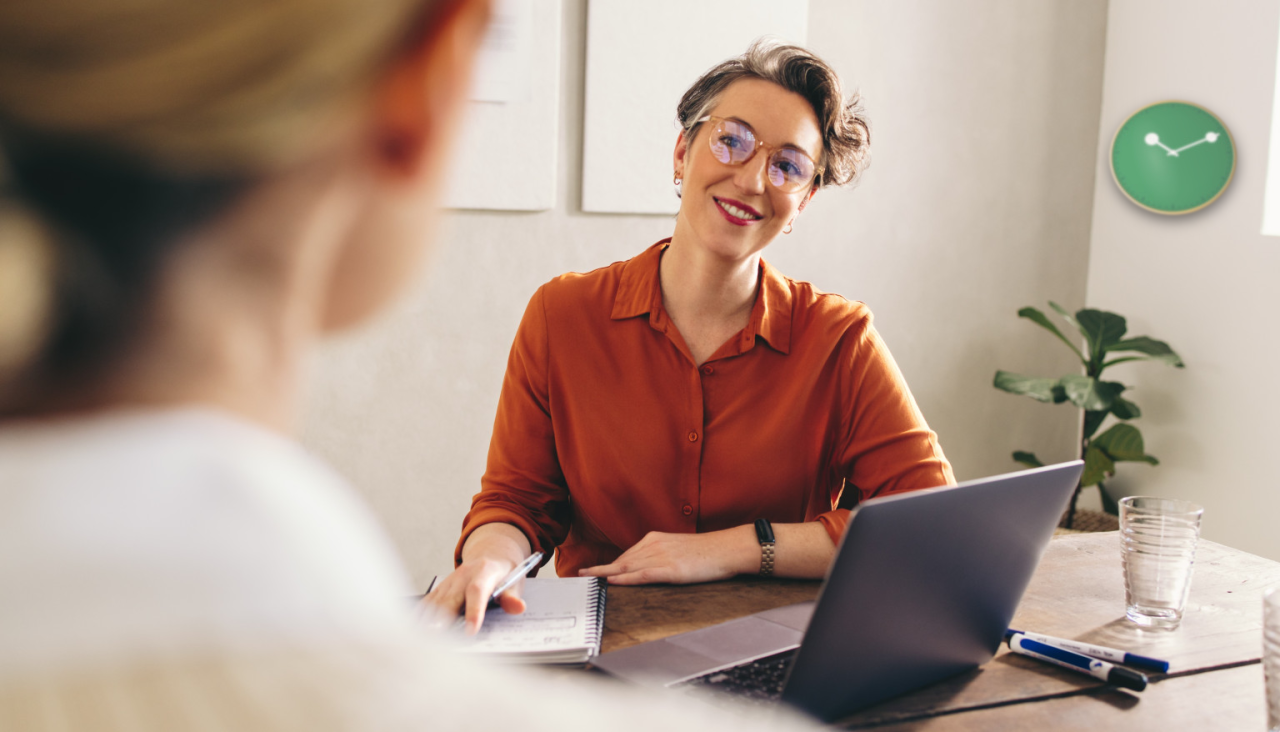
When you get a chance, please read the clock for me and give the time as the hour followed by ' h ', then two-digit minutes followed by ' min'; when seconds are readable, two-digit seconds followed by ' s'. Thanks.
10 h 11 min
